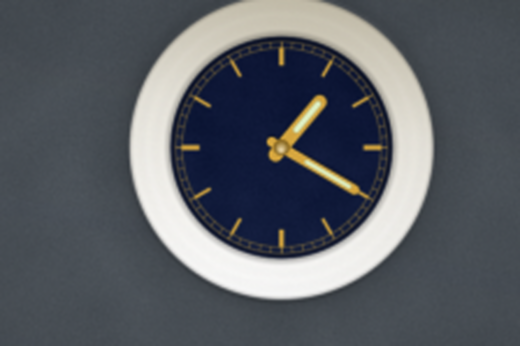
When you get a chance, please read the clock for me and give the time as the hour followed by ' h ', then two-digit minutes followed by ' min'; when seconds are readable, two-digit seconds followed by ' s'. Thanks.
1 h 20 min
